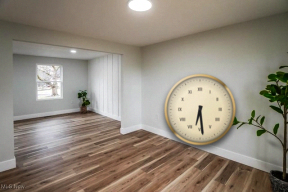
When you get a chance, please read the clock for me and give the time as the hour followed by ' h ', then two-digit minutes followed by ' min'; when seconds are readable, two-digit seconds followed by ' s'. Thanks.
6 h 29 min
